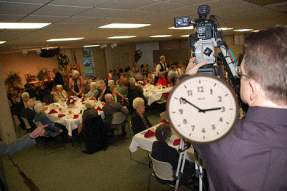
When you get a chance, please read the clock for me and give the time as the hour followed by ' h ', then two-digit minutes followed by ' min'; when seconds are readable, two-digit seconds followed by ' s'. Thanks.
2 h 51 min
